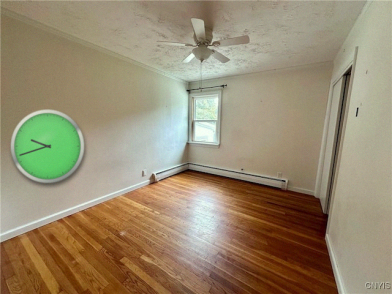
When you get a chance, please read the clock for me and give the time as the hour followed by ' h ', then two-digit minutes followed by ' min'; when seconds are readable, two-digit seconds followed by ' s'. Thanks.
9 h 42 min
